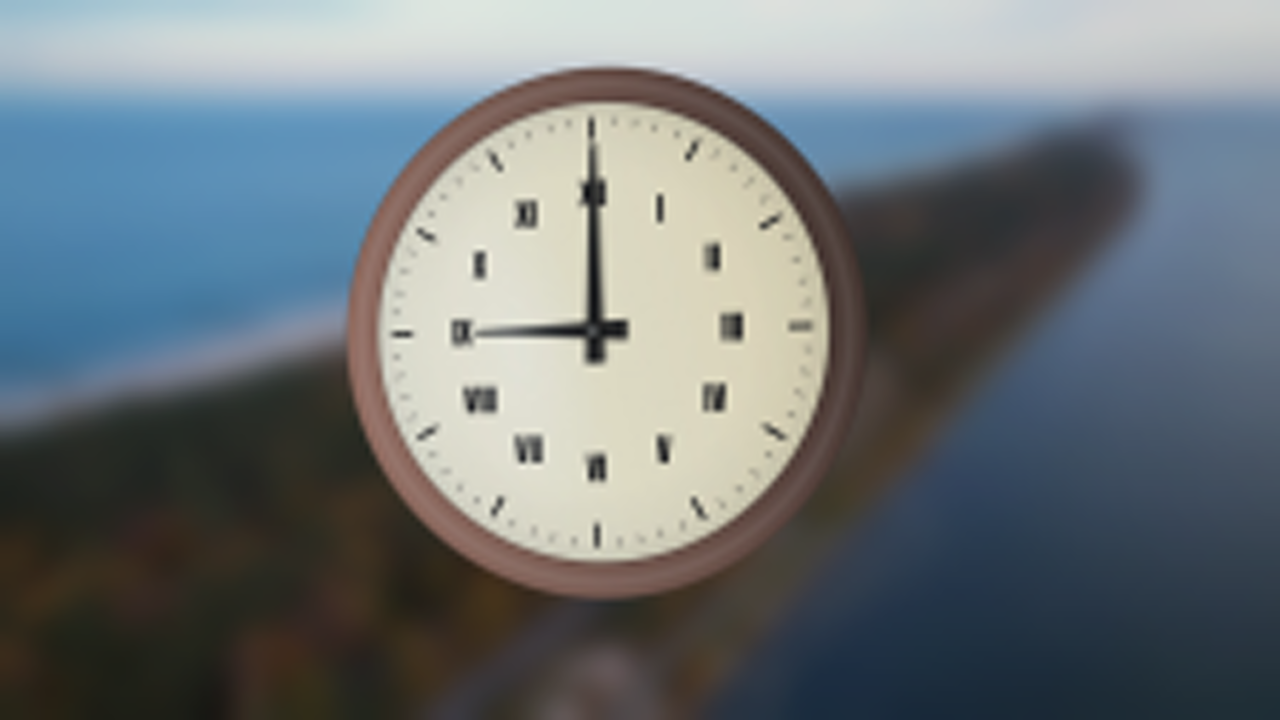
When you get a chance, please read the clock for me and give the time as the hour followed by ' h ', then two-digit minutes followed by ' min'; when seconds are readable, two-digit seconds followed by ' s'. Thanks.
9 h 00 min
